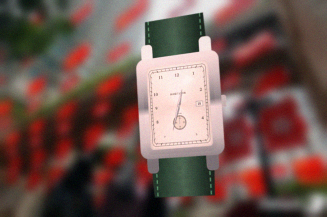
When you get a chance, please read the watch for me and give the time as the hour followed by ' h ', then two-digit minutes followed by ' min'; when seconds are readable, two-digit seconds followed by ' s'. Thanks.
12 h 33 min
